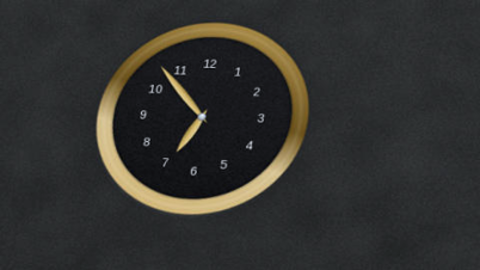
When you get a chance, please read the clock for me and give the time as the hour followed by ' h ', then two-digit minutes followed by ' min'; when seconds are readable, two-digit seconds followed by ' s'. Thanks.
6 h 53 min
